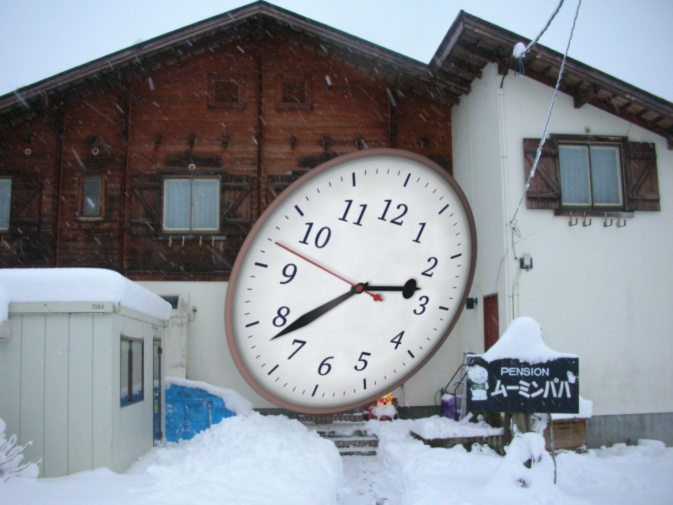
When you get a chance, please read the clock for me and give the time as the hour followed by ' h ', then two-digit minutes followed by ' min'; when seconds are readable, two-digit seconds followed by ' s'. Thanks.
2 h 37 min 47 s
